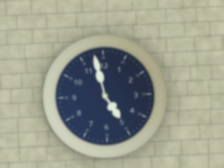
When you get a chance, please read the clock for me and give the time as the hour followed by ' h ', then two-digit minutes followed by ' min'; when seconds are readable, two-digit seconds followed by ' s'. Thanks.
4 h 58 min
